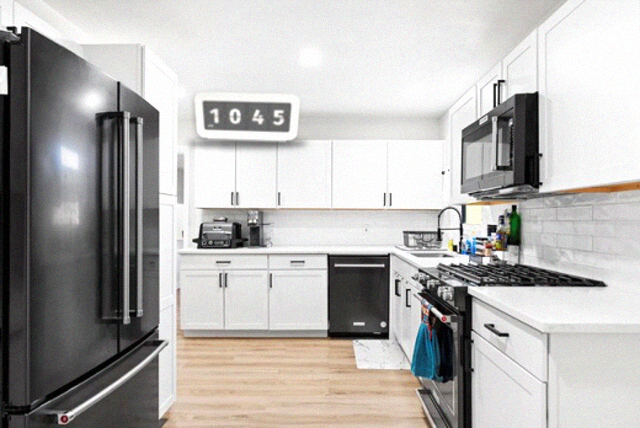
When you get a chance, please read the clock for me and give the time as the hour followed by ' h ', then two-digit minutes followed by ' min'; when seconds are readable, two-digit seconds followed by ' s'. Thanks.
10 h 45 min
